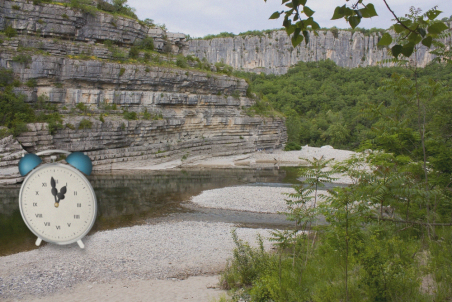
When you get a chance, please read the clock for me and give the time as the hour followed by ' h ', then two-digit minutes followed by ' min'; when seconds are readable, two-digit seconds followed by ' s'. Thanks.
12 h 59 min
